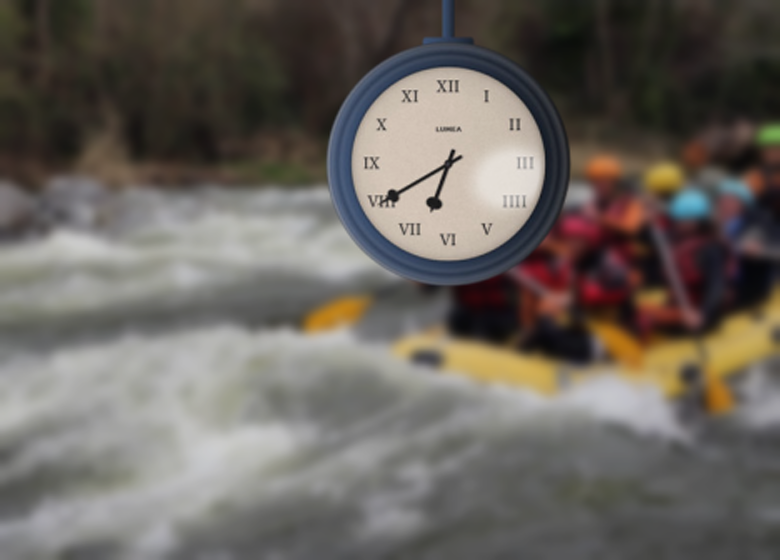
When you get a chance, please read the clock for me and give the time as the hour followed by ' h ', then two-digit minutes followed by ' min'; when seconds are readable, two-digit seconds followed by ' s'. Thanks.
6 h 40 min
